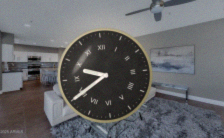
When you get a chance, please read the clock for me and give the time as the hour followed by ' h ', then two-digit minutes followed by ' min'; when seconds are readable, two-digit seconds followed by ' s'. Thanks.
9 h 40 min
